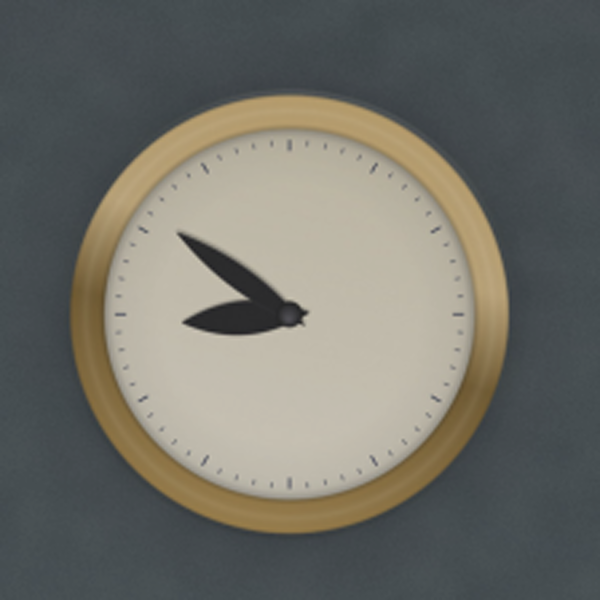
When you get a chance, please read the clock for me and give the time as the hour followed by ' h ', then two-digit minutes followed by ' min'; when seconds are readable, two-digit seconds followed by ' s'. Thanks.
8 h 51 min
